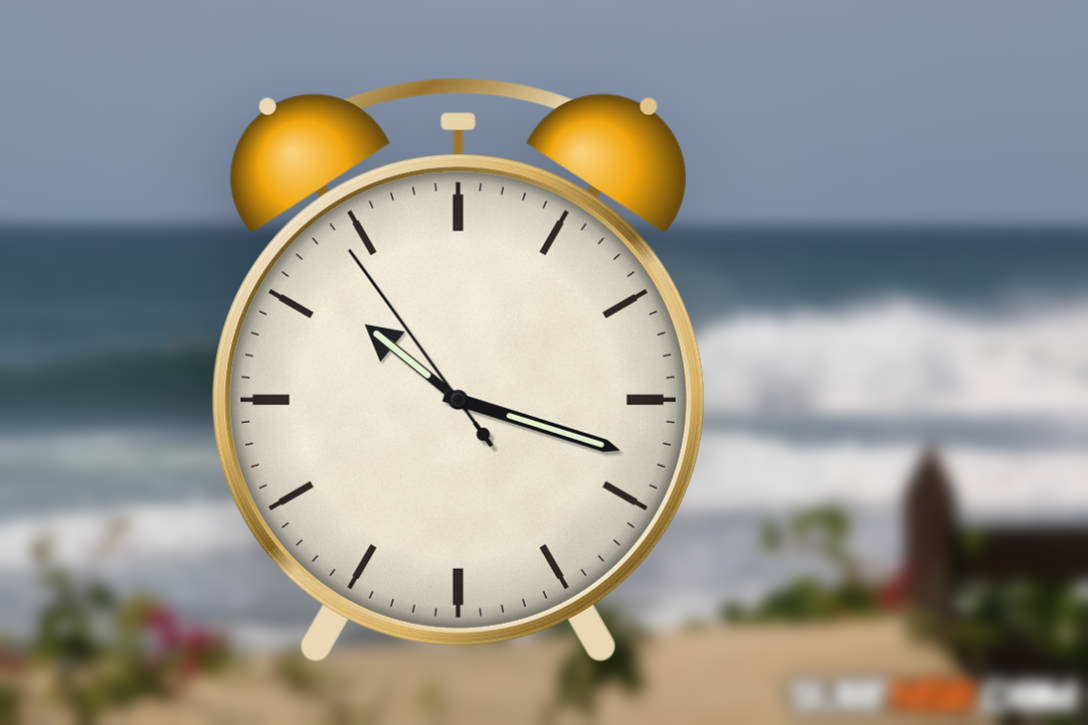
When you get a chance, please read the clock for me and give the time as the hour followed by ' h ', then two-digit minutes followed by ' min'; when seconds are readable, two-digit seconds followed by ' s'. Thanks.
10 h 17 min 54 s
